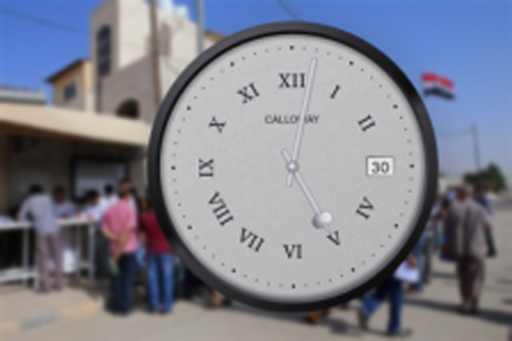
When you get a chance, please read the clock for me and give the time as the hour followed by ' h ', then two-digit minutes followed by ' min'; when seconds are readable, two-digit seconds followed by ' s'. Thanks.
5 h 02 min
